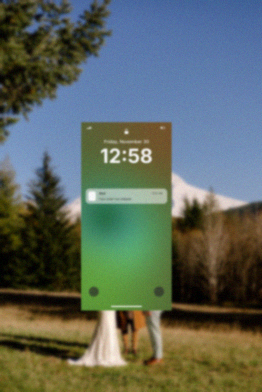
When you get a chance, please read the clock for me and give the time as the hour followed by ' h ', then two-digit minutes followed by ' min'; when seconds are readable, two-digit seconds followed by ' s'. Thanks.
12 h 58 min
